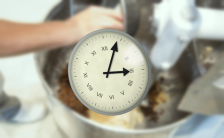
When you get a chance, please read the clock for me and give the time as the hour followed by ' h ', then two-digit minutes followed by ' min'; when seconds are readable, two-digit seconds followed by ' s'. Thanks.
3 h 04 min
